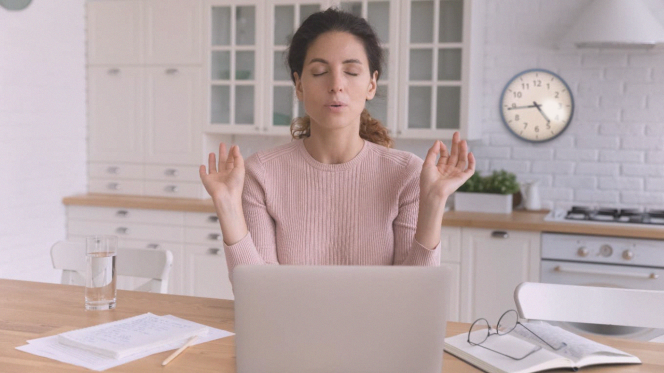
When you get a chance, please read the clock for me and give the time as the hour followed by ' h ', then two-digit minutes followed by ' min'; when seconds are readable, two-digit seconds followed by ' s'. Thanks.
4 h 44 min
